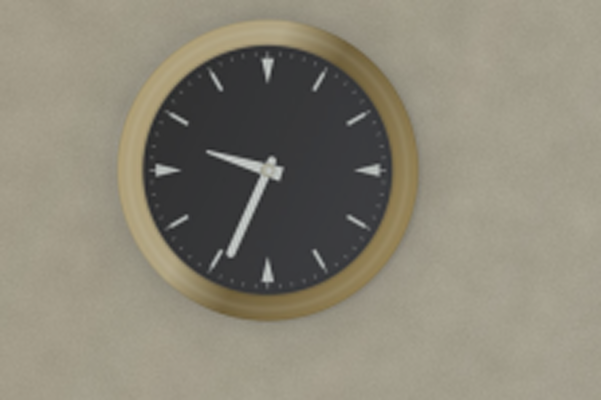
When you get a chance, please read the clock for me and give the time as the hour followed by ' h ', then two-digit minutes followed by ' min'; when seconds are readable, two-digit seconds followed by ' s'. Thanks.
9 h 34 min
